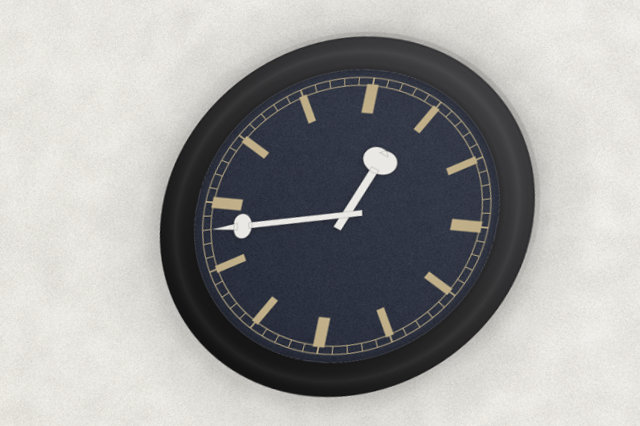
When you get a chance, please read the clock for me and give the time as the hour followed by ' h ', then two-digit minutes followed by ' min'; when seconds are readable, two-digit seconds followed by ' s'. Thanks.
12 h 43 min
